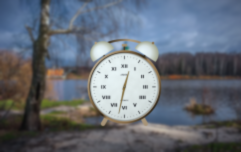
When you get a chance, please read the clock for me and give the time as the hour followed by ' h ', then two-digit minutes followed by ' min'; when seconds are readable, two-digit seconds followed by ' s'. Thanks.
12 h 32 min
